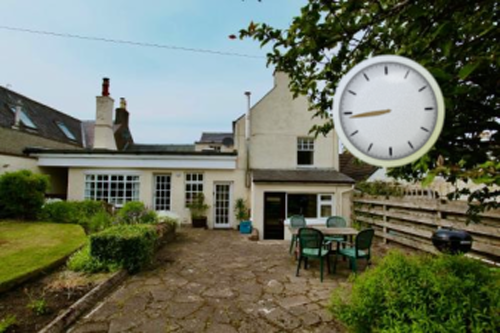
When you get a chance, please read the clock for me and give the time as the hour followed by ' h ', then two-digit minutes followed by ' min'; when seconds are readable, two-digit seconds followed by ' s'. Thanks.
8 h 44 min
